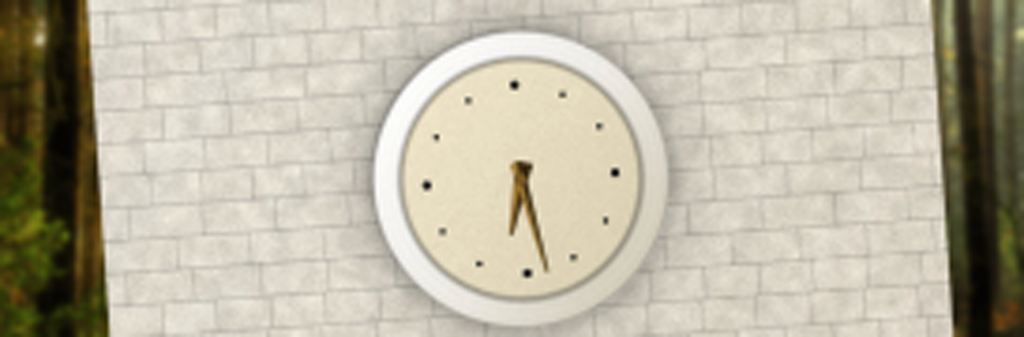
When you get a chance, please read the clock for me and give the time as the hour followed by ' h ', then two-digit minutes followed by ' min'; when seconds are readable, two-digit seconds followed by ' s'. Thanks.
6 h 28 min
